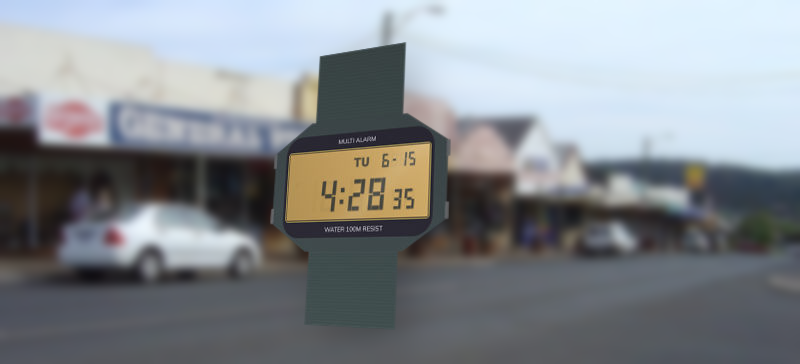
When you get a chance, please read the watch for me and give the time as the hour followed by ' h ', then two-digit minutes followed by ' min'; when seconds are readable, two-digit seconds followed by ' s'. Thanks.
4 h 28 min 35 s
